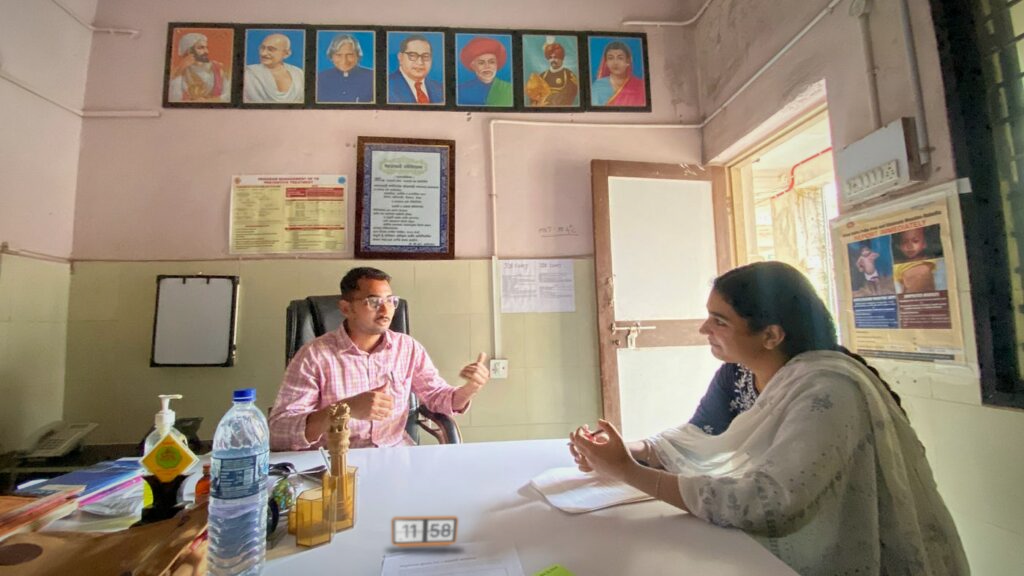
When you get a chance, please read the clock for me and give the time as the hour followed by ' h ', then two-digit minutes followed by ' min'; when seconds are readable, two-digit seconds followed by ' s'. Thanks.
11 h 58 min
